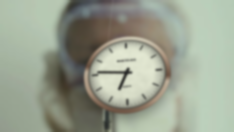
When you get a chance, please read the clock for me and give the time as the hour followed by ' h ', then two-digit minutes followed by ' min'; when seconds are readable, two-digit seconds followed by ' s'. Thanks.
6 h 46 min
